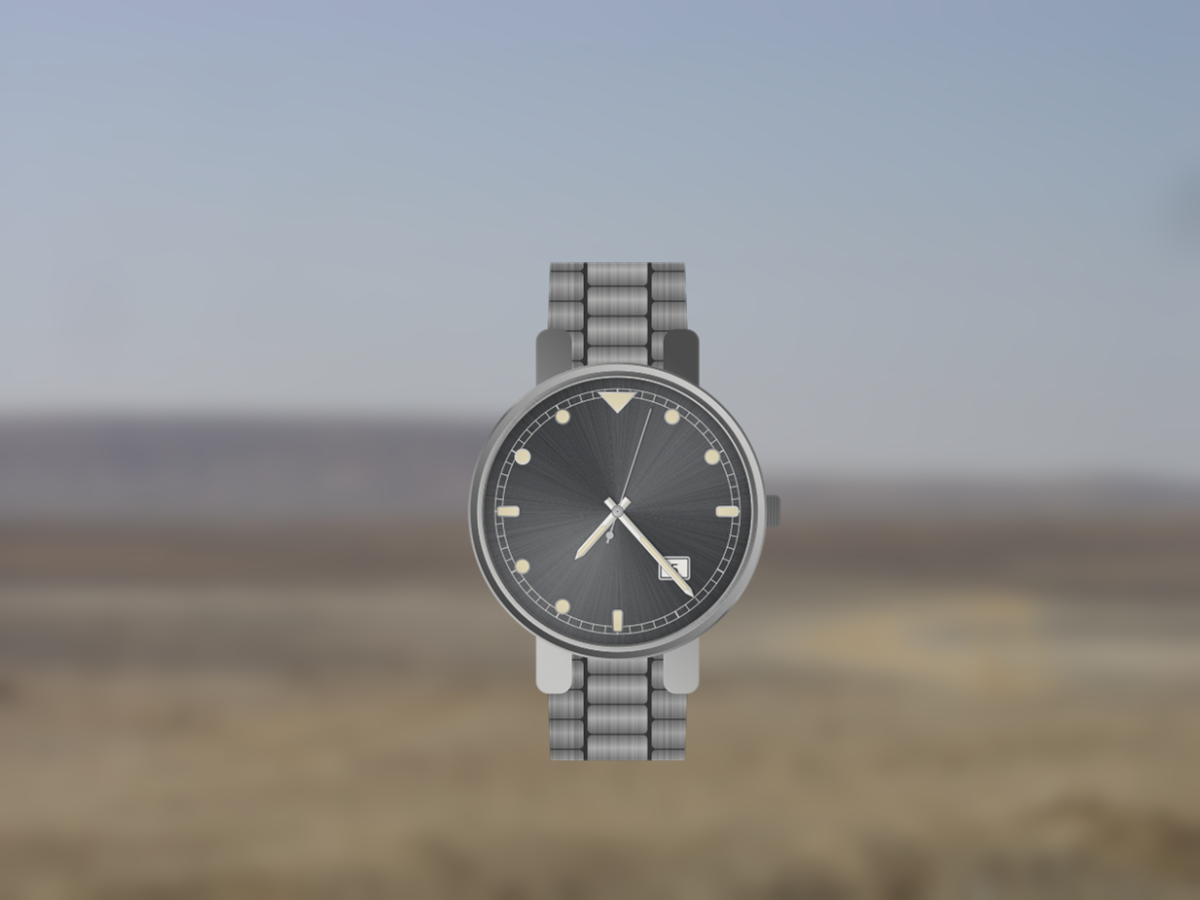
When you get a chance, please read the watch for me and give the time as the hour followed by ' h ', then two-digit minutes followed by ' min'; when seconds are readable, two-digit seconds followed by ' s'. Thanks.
7 h 23 min 03 s
